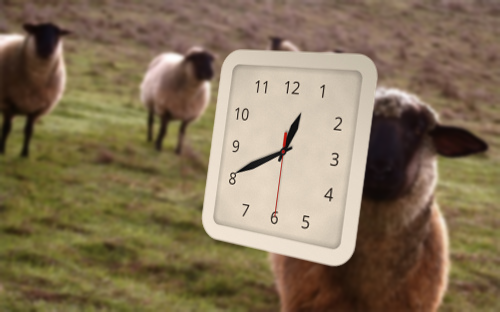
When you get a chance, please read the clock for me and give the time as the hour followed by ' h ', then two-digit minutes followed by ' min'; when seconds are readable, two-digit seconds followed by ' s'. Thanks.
12 h 40 min 30 s
